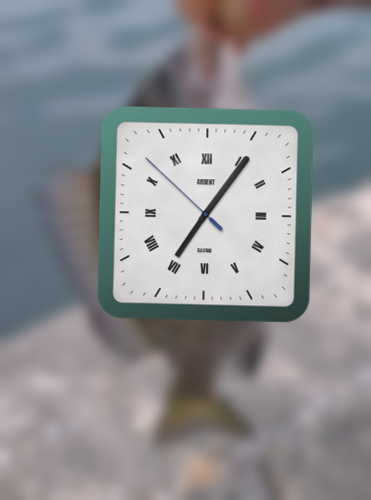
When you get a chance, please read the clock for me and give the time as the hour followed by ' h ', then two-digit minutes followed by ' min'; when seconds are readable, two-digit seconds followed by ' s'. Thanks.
7 h 05 min 52 s
